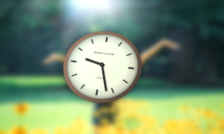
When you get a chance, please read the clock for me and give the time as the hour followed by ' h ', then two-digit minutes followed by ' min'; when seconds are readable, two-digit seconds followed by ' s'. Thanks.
9 h 27 min
